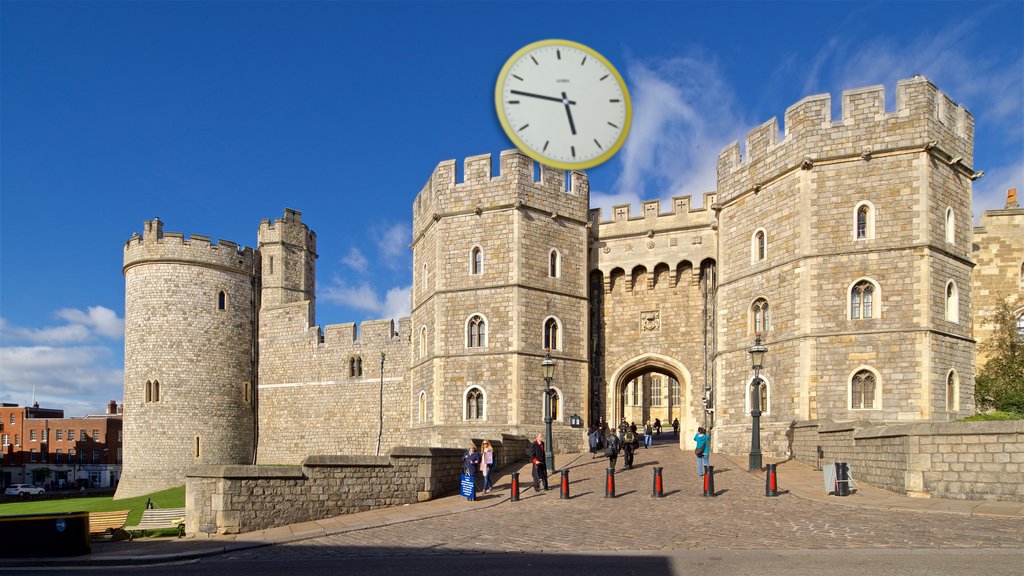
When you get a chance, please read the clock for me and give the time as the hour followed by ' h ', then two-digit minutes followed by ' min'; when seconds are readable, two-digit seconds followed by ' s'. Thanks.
5 h 47 min
